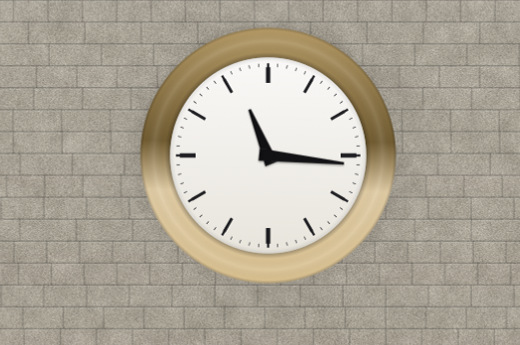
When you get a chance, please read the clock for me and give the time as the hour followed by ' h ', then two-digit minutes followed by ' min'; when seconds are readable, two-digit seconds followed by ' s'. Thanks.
11 h 16 min
